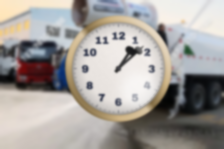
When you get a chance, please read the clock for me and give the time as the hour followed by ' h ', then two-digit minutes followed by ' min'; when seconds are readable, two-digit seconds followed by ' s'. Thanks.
1 h 08 min
